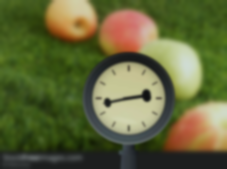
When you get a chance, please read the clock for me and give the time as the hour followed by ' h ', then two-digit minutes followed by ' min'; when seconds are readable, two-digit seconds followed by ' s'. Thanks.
2 h 43 min
